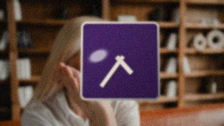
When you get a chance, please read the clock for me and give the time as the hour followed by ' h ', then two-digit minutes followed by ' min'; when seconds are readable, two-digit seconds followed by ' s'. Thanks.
4 h 36 min
